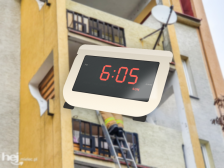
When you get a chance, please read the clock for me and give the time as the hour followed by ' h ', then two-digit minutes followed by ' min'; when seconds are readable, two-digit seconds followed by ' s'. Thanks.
6 h 05 min
